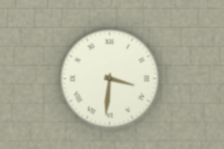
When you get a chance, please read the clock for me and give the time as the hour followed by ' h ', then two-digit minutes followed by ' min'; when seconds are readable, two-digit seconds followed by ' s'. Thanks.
3 h 31 min
